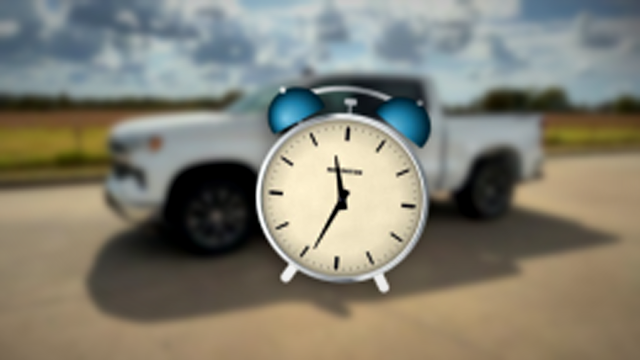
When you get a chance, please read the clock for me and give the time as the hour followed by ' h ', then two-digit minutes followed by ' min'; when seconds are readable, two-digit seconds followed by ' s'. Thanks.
11 h 34 min
